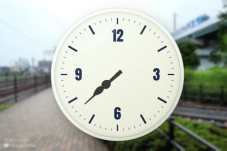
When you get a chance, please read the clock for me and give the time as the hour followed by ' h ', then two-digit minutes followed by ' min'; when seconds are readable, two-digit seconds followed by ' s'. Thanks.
7 h 38 min
